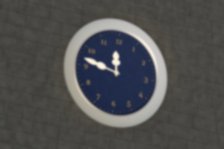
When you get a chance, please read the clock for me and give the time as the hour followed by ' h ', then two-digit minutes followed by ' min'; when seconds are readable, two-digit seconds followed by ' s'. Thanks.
11 h 47 min
